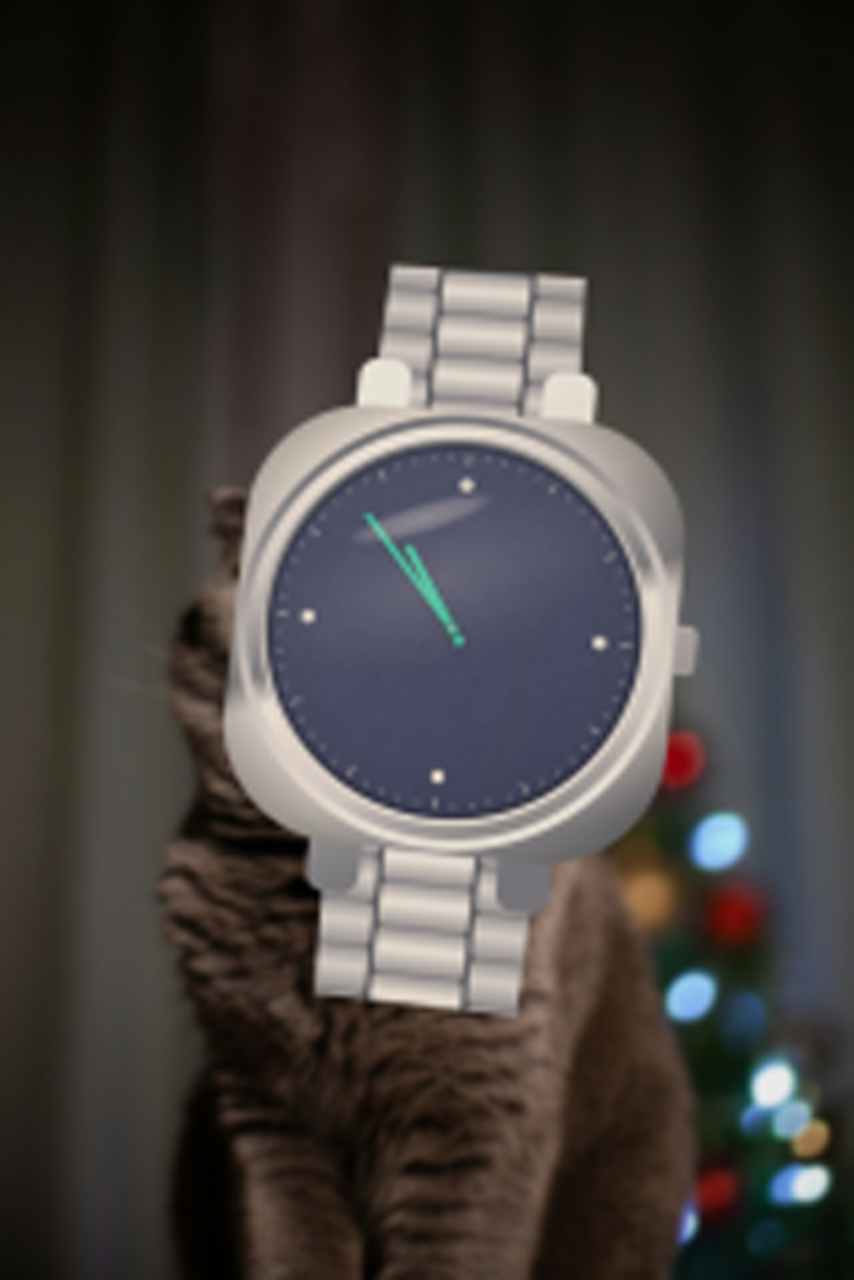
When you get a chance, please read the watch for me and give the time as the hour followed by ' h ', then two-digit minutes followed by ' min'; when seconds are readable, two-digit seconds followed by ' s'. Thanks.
10 h 53 min
